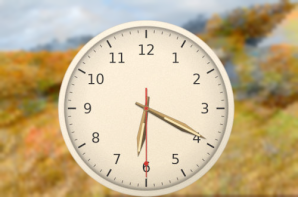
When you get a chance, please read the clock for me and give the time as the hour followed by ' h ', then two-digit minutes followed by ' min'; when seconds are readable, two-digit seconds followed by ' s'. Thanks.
6 h 19 min 30 s
